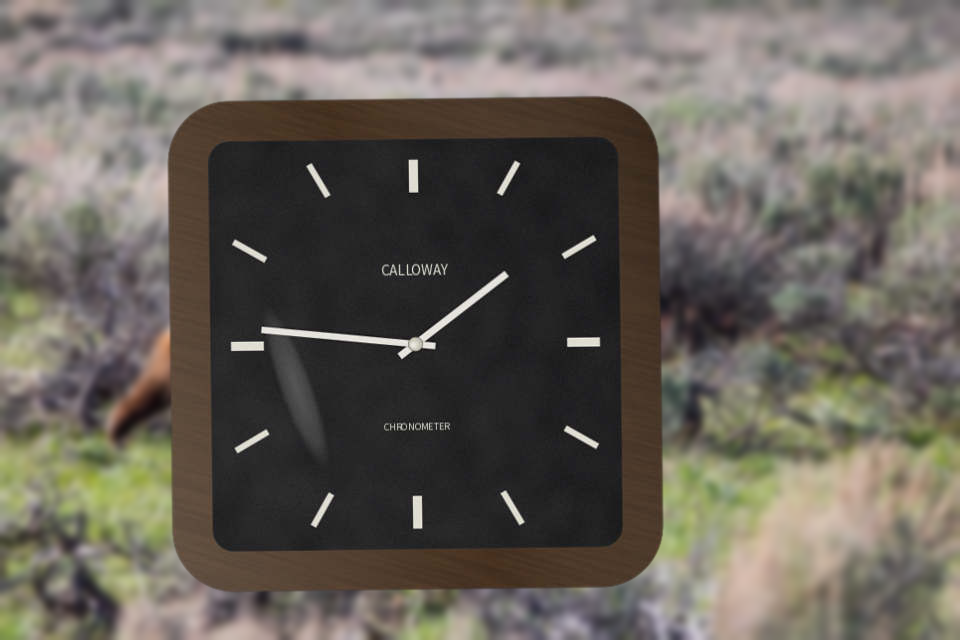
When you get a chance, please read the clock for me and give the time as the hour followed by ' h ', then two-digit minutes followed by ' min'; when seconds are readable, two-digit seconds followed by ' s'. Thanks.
1 h 46 min
